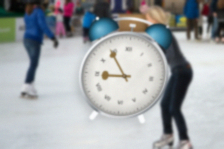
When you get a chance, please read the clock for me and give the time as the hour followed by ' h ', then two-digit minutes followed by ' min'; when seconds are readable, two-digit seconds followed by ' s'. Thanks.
8 h 54 min
